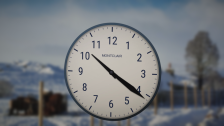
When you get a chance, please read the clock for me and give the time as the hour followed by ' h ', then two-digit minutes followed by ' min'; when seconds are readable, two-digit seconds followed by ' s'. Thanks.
10 h 21 min
